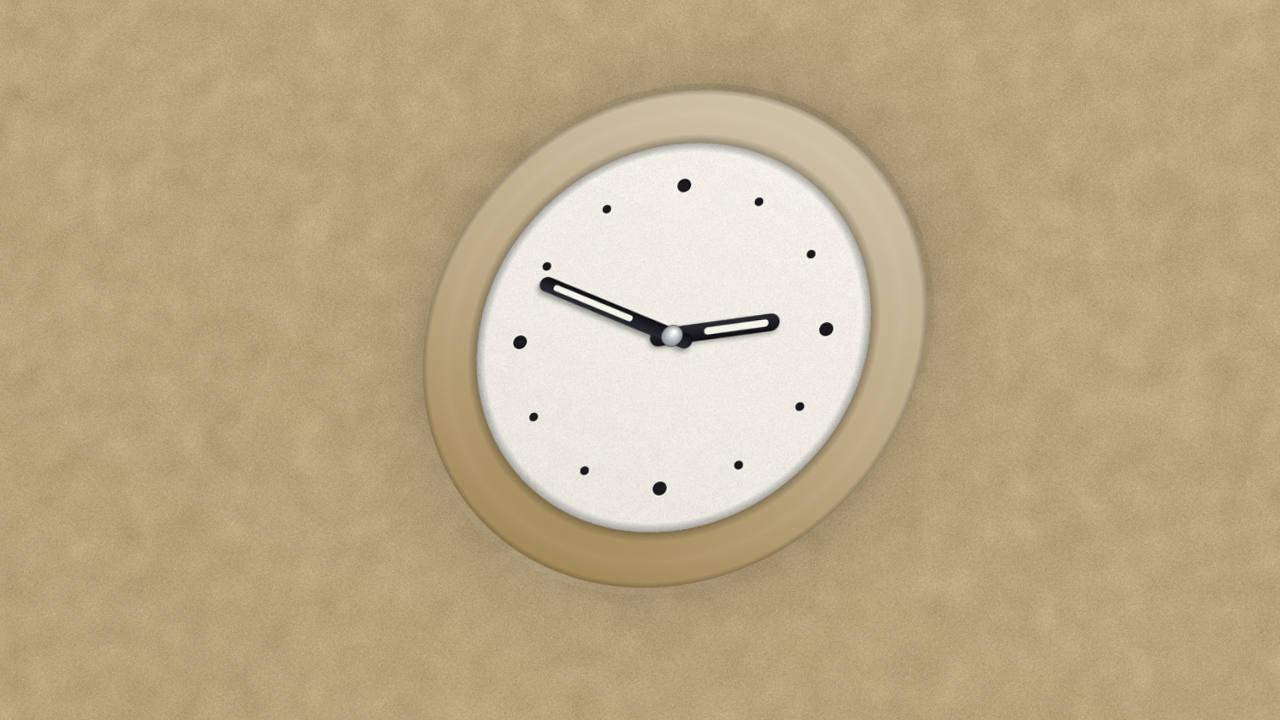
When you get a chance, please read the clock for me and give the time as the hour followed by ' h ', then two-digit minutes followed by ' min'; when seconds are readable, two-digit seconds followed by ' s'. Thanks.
2 h 49 min
